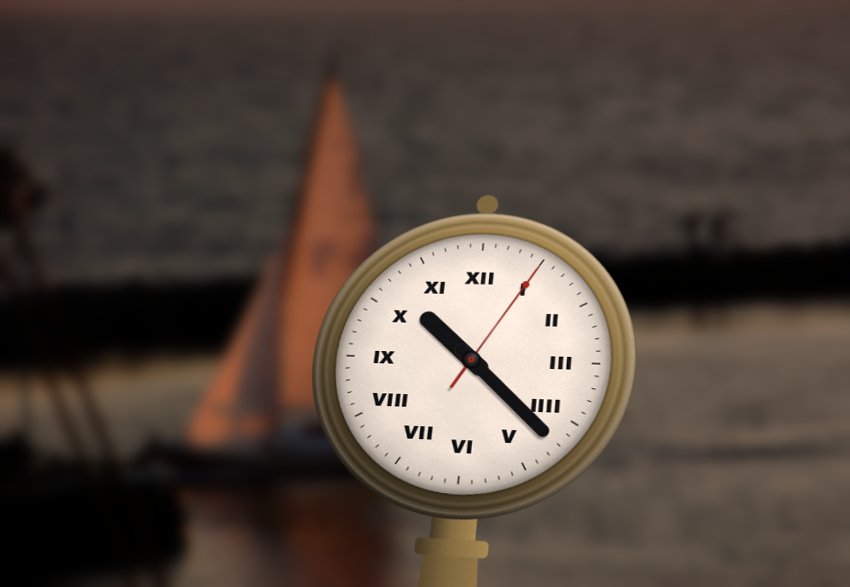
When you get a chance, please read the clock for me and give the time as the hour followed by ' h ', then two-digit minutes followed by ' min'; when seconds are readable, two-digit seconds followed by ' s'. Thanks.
10 h 22 min 05 s
